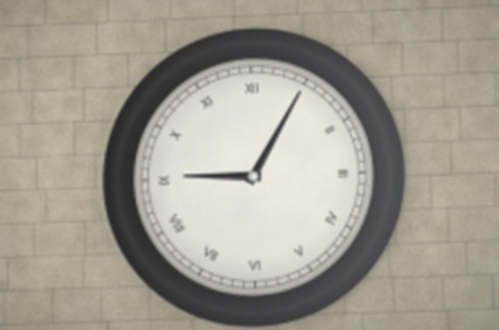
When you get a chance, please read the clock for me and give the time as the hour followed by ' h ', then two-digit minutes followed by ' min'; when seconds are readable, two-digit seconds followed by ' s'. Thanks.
9 h 05 min
